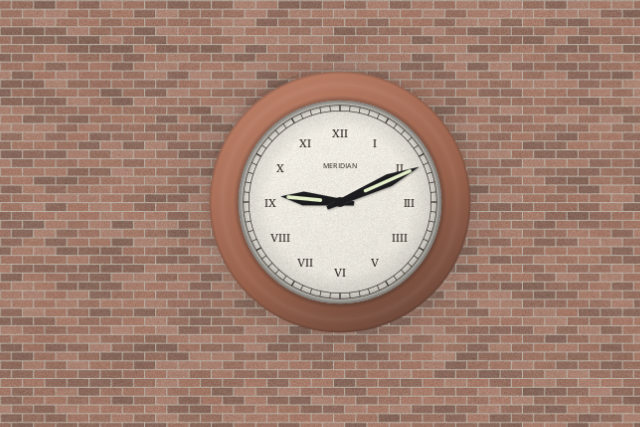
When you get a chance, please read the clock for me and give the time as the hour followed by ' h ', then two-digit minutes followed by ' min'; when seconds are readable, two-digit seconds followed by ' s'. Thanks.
9 h 11 min
